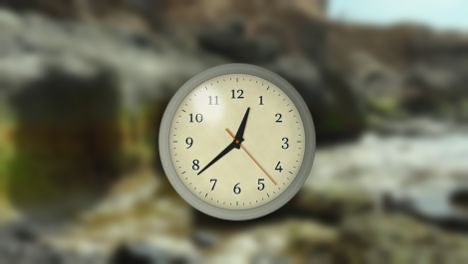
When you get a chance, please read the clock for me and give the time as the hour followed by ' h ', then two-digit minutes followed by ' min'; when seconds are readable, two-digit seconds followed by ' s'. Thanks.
12 h 38 min 23 s
